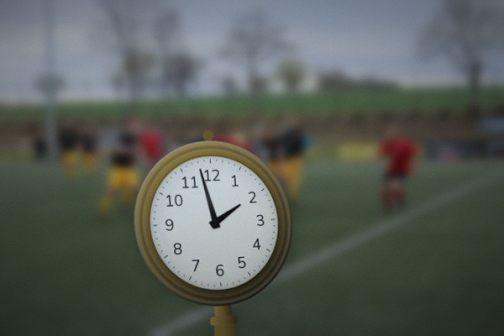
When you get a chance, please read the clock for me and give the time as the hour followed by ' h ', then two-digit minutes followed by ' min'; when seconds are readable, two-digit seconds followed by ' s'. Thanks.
1 h 58 min
